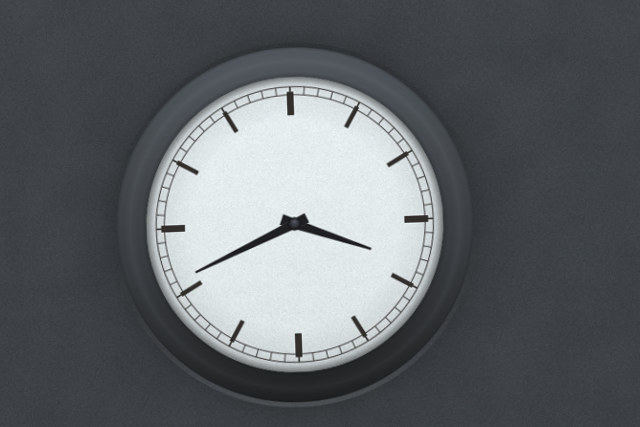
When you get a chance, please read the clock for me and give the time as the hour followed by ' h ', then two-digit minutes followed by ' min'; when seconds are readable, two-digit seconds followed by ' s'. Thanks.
3 h 41 min
